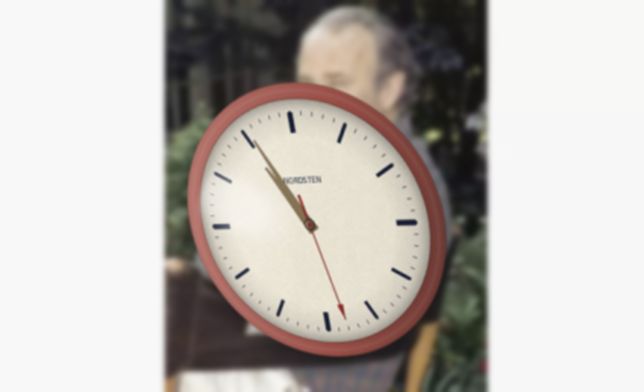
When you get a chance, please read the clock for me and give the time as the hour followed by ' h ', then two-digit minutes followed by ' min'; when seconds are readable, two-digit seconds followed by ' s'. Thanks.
10 h 55 min 28 s
